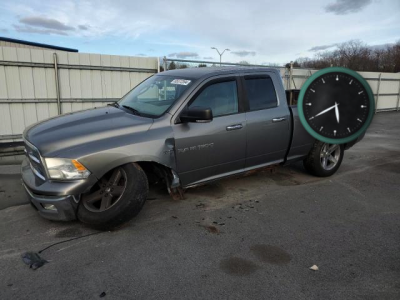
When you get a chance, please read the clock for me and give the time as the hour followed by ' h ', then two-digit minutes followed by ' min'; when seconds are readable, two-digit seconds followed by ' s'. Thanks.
5 h 40 min
